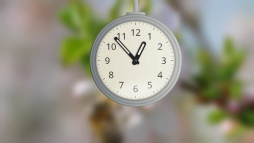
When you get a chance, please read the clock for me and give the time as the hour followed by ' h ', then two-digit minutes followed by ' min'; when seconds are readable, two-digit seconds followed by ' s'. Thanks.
12 h 53 min
